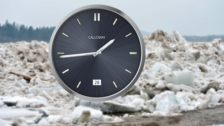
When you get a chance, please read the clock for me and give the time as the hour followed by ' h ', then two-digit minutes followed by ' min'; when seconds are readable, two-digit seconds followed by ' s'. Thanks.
1 h 44 min
